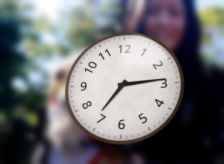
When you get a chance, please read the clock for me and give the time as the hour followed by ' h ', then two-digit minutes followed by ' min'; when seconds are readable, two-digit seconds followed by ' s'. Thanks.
7 h 14 min
